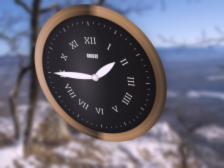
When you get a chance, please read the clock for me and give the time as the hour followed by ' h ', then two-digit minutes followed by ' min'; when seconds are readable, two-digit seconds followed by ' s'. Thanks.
1 h 45 min
